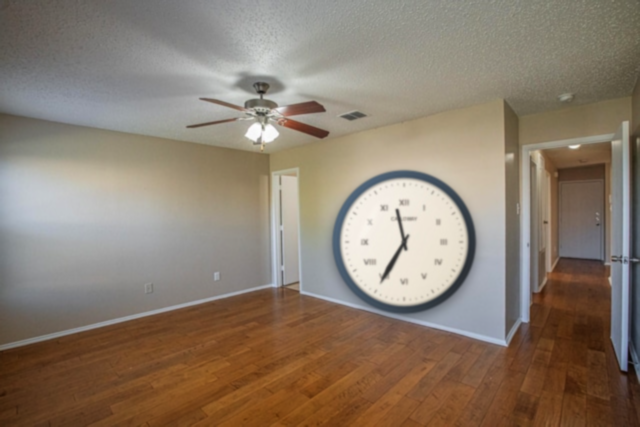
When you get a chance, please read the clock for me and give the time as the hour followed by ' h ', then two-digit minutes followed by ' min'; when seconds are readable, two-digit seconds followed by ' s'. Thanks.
11 h 35 min
